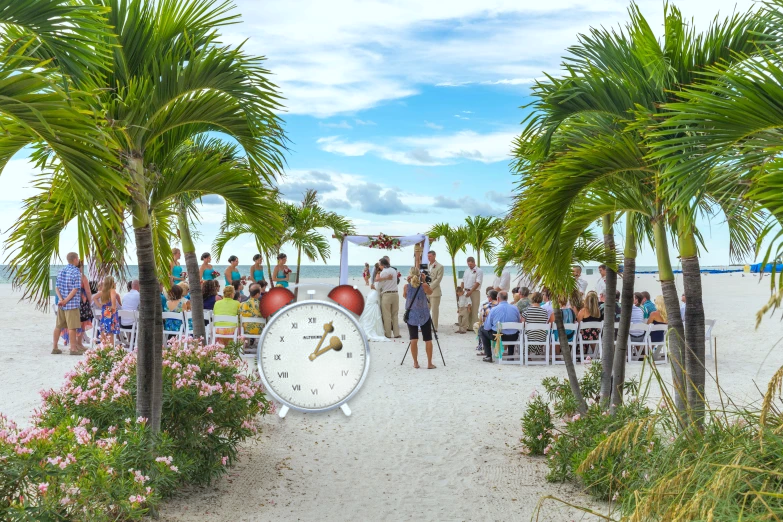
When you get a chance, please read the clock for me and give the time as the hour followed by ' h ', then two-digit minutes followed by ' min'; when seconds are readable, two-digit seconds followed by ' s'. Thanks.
2 h 05 min
